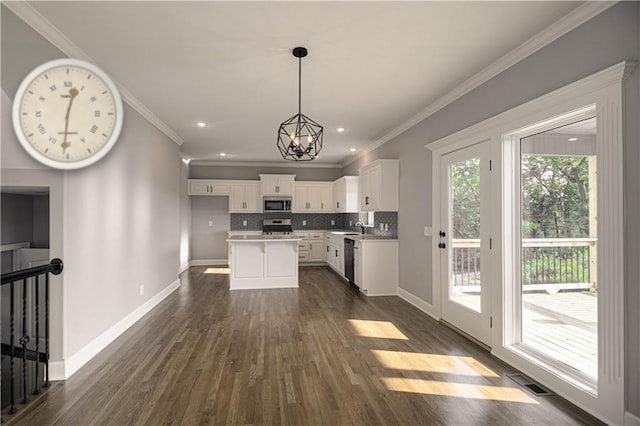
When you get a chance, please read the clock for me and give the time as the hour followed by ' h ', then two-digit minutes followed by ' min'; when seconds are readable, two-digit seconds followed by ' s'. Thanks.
12 h 31 min
